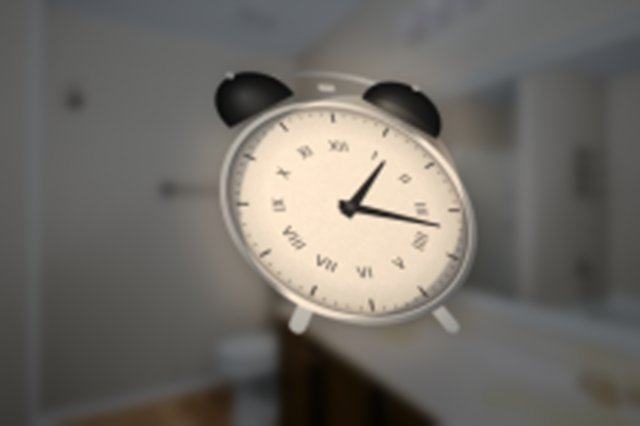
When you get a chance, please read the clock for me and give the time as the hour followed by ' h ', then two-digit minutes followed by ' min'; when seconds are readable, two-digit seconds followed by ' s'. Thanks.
1 h 17 min
